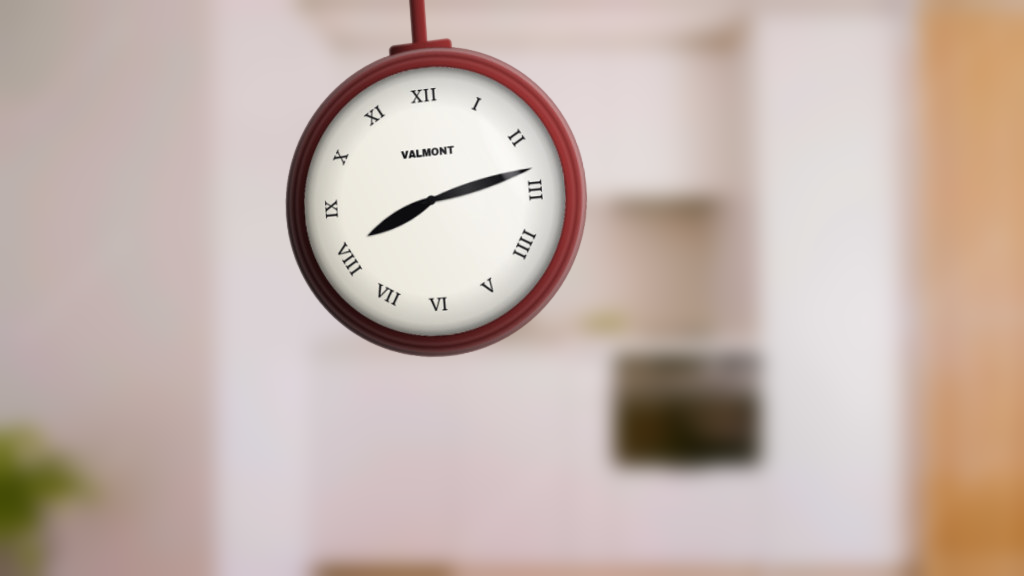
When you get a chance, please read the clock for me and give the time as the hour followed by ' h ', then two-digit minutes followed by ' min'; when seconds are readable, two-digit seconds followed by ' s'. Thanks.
8 h 13 min
